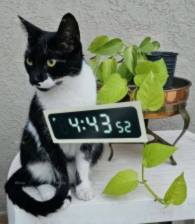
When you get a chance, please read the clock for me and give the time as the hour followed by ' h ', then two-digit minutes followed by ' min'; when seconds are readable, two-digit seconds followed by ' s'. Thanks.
4 h 43 min 52 s
